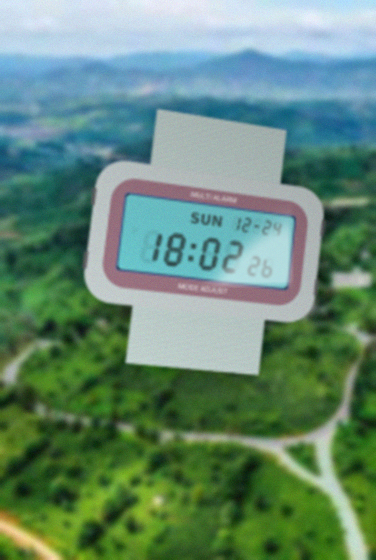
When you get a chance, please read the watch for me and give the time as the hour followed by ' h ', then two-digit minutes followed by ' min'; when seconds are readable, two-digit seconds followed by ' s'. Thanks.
18 h 02 min 26 s
